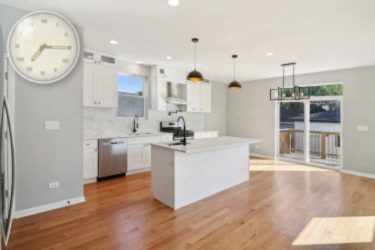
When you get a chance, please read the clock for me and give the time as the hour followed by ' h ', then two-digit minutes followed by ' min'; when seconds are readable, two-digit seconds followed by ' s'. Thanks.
7 h 15 min
